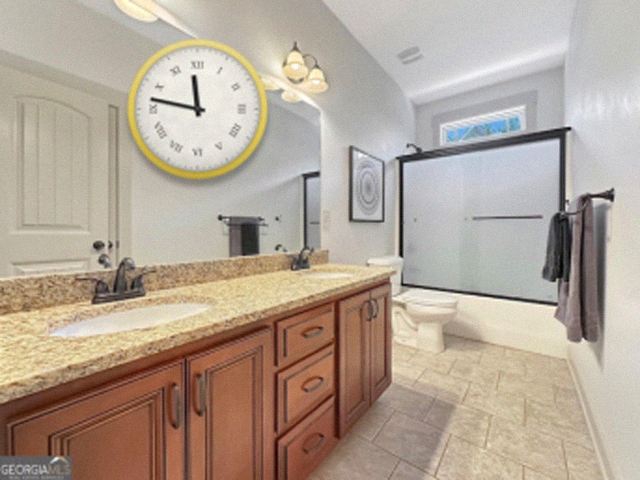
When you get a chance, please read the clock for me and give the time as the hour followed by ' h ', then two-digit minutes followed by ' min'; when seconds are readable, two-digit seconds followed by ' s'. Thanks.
11 h 47 min
